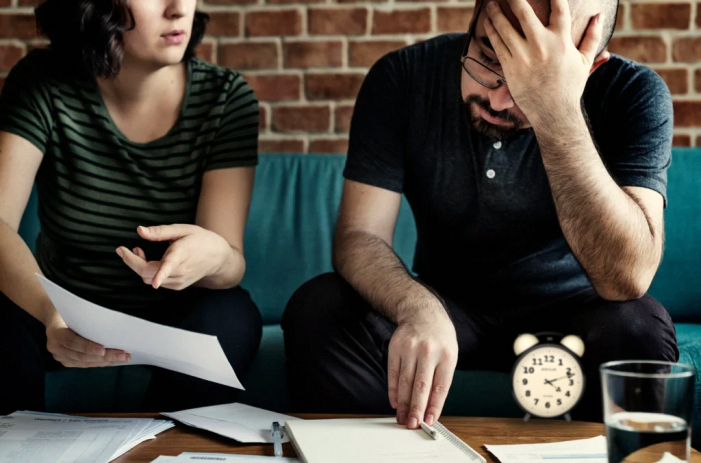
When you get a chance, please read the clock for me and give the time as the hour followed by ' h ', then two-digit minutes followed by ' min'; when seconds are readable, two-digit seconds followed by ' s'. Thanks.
4 h 12 min
